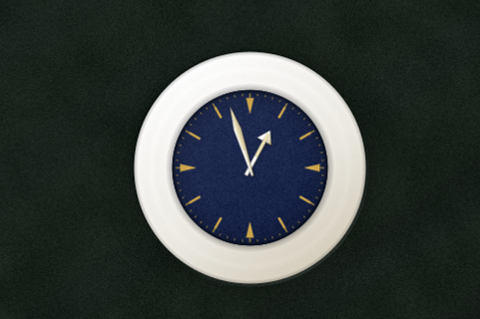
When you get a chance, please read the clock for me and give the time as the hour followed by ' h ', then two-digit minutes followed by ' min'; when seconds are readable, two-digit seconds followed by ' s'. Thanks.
12 h 57 min
